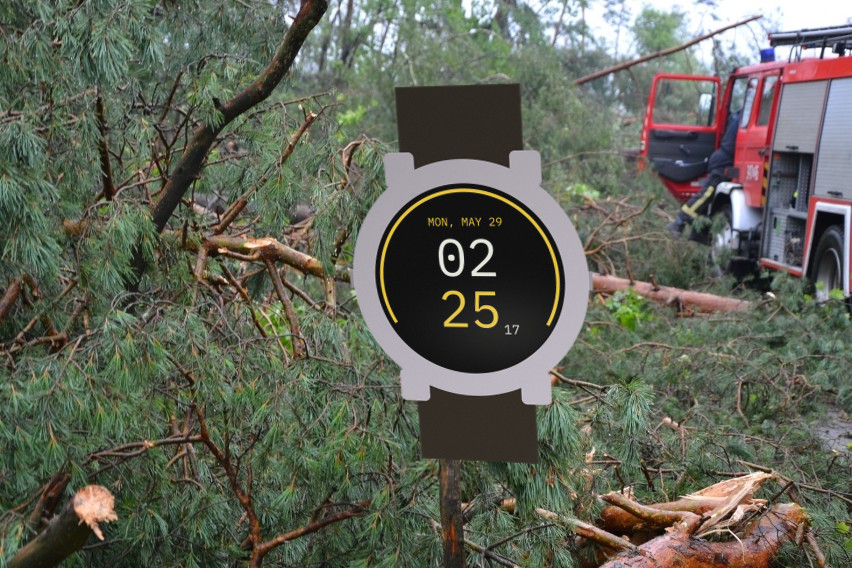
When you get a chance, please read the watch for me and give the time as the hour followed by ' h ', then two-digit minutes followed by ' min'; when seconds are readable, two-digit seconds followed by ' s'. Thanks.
2 h 25 min 17 s
